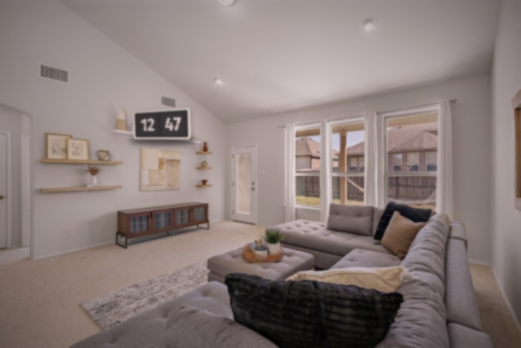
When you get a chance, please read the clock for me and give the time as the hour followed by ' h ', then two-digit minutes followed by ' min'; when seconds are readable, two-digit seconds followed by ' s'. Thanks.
12 h 47 min
